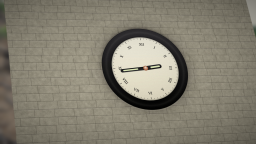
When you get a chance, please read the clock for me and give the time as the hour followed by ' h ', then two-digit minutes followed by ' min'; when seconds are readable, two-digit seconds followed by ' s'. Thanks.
2 h 44 min
